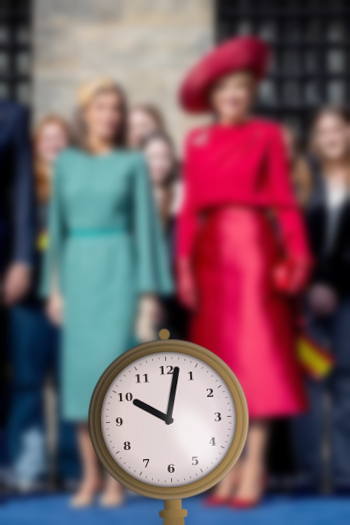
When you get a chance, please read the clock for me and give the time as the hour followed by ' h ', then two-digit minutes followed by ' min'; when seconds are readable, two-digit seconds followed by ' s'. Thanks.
10 h 02 min
